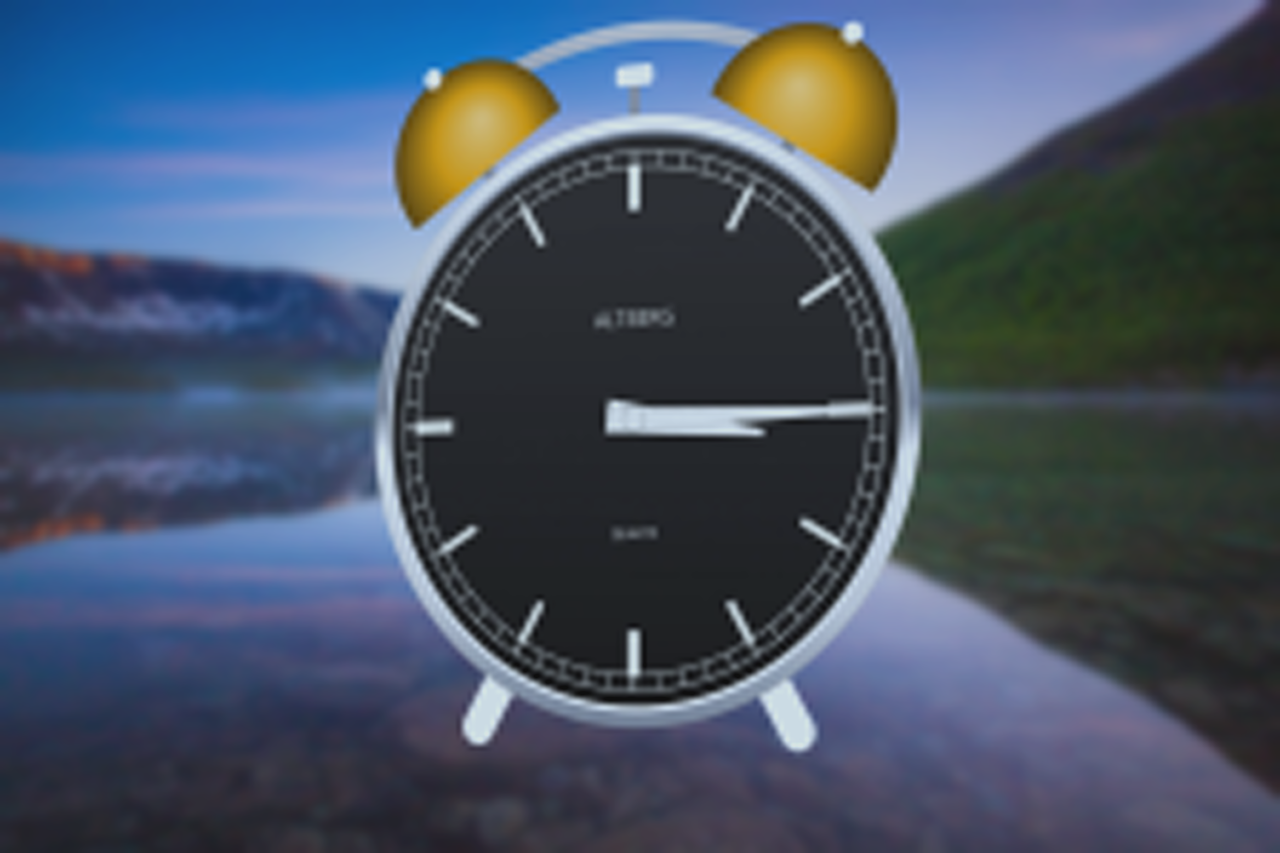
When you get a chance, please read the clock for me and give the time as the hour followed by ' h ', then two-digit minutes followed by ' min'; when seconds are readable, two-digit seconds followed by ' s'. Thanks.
3 h 15 min
